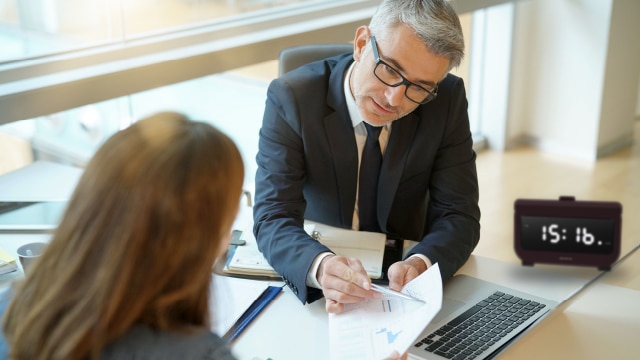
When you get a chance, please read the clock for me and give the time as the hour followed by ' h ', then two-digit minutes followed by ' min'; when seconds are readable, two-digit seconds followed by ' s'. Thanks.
15 h 16 min
